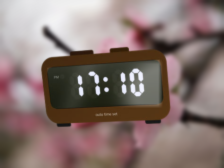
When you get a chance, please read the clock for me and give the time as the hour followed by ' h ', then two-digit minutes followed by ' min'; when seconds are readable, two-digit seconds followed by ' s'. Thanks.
17 h 10 min
